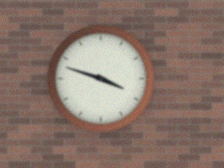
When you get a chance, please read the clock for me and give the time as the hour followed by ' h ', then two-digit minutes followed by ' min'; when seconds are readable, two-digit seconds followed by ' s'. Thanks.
3 h 48 min
